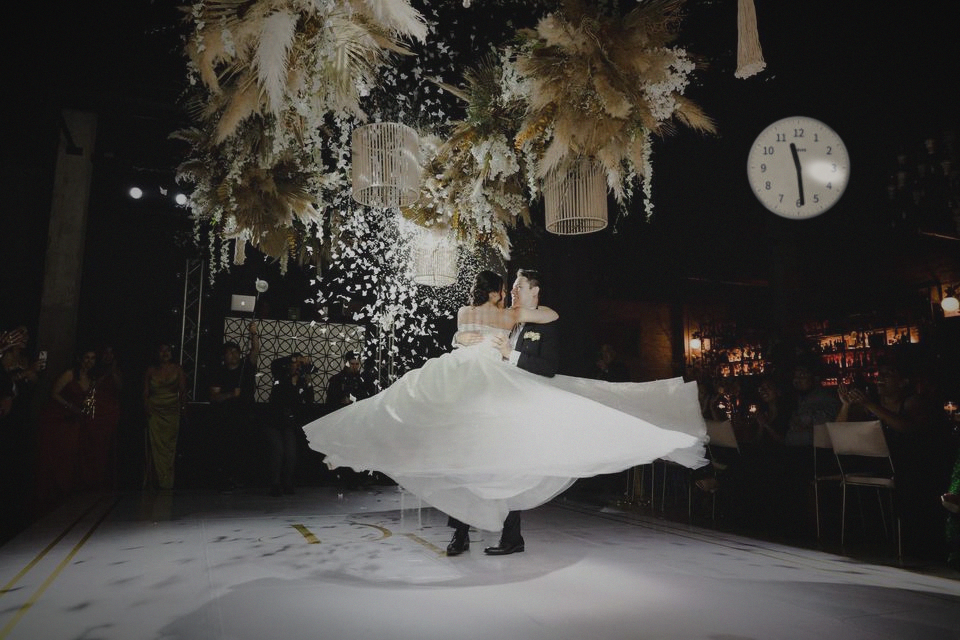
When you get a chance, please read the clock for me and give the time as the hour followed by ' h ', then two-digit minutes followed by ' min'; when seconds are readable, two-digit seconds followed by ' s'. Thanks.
11 h 29 min
